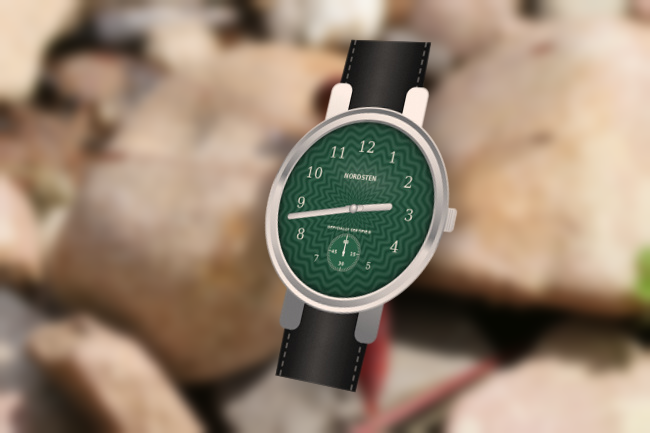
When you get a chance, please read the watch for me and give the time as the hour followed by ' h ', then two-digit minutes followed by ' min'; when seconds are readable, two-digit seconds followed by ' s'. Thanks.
2 h 43 min
